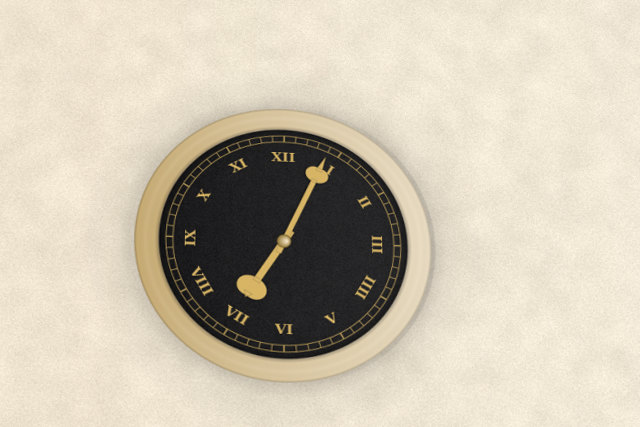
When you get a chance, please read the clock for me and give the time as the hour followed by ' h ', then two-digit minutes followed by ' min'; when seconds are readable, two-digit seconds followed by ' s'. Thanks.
7 h 04 min
